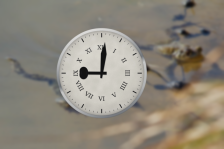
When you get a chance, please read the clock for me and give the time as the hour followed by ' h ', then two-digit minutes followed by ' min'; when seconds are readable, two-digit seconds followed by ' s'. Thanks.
9 h 01 min
